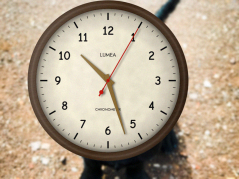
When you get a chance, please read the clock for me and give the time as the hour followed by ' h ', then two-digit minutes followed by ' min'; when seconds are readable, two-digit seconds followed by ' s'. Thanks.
10 h 27 min 05 s
